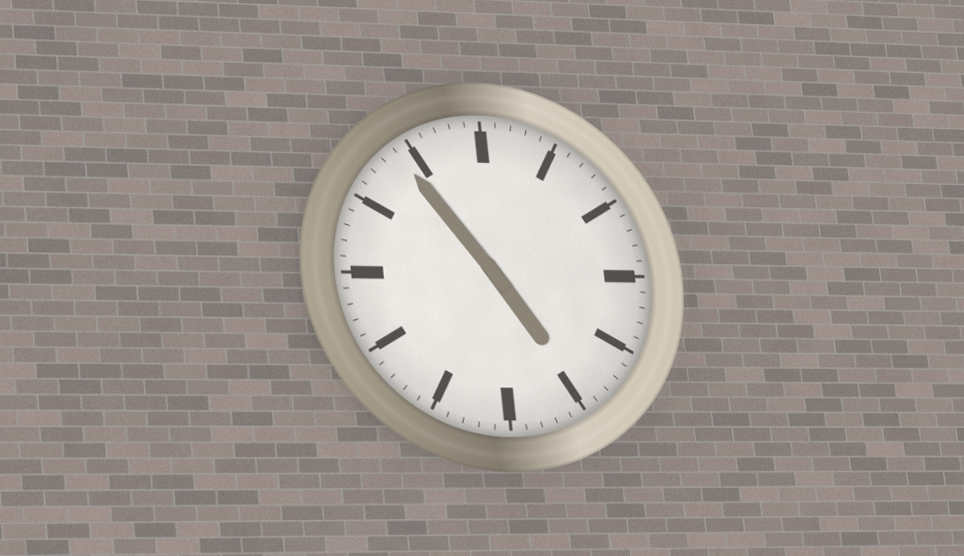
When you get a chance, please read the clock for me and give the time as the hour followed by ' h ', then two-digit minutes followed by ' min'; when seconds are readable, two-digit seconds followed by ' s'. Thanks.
4 h 54 min
